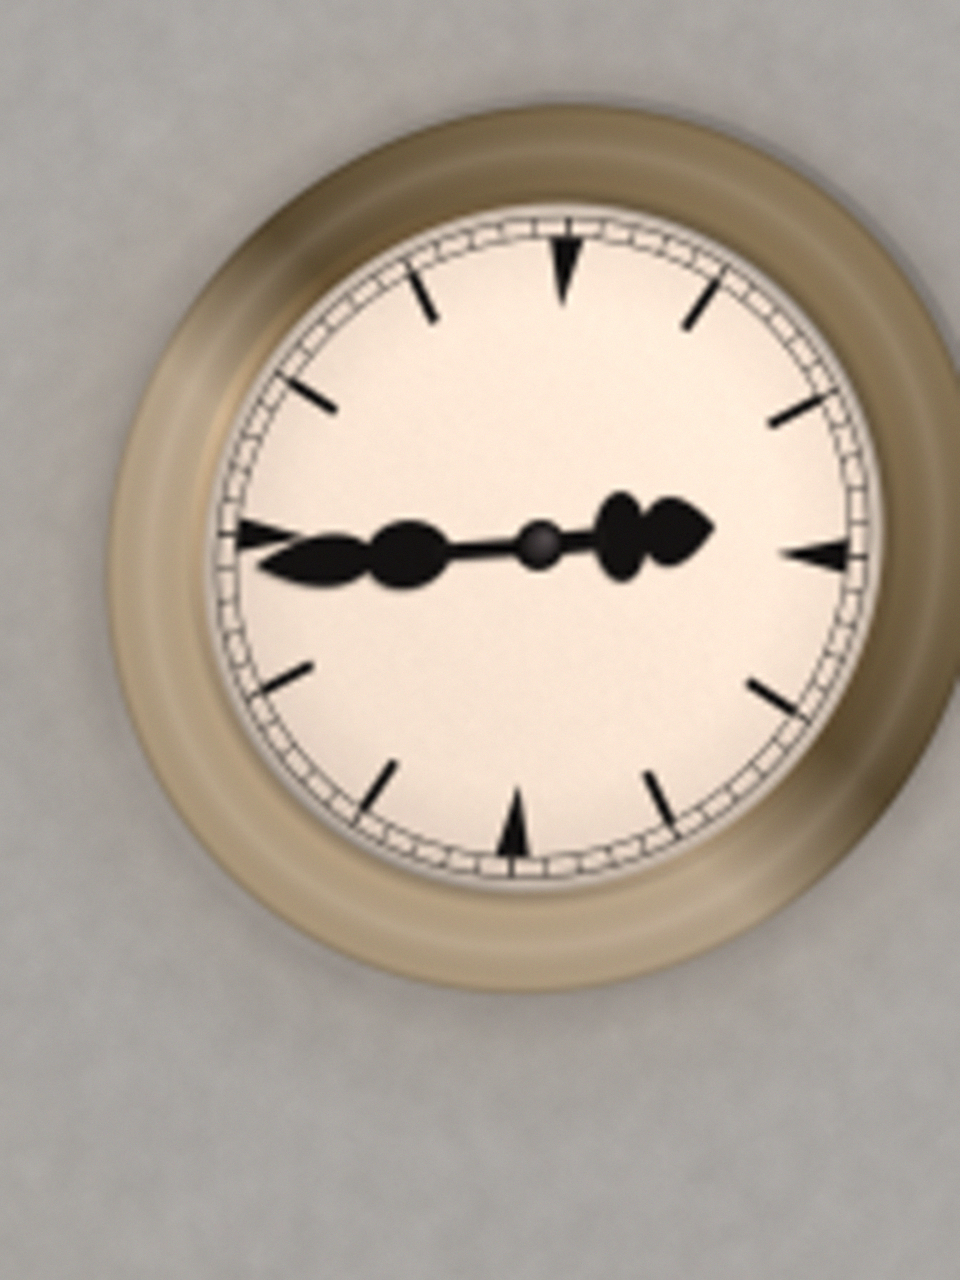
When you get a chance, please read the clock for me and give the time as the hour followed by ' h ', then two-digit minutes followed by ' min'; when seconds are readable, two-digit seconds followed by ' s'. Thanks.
2 h 44 min
